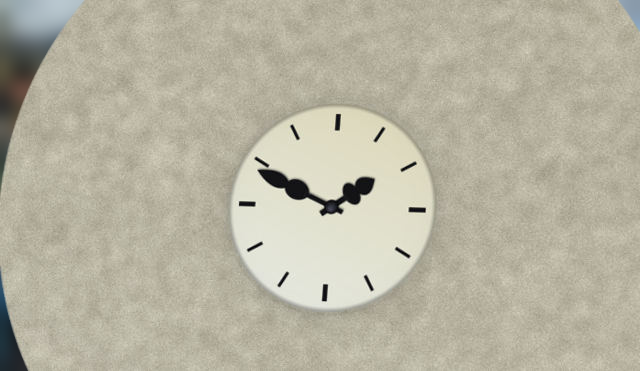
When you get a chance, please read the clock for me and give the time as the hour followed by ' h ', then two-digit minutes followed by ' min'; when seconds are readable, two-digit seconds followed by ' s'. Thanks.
1 h 49 min
